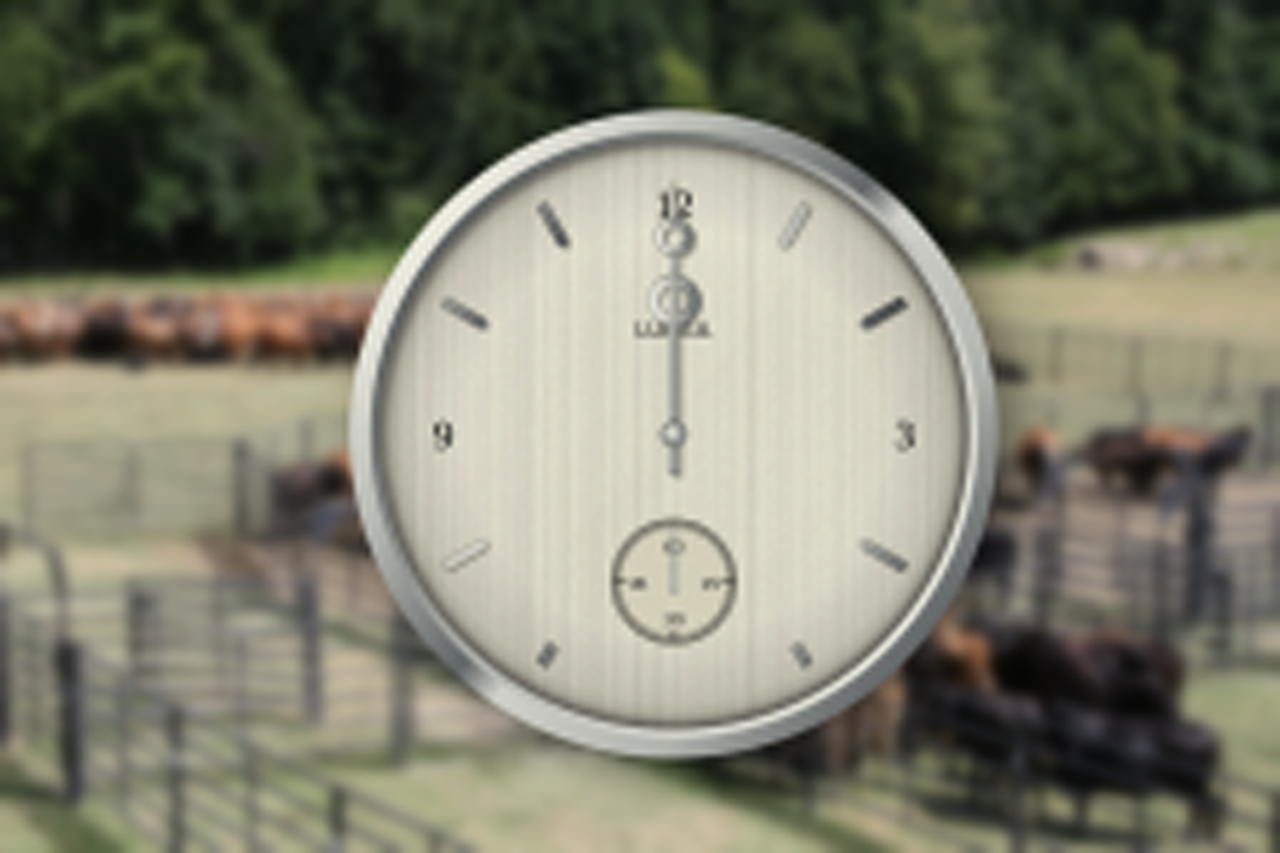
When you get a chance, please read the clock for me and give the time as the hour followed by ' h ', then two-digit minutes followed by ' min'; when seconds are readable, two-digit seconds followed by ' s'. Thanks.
12 h 00 min
